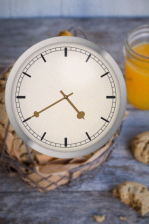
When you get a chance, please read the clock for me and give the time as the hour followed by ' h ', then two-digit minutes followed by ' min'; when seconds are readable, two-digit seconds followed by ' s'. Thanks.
4 h 40 min
